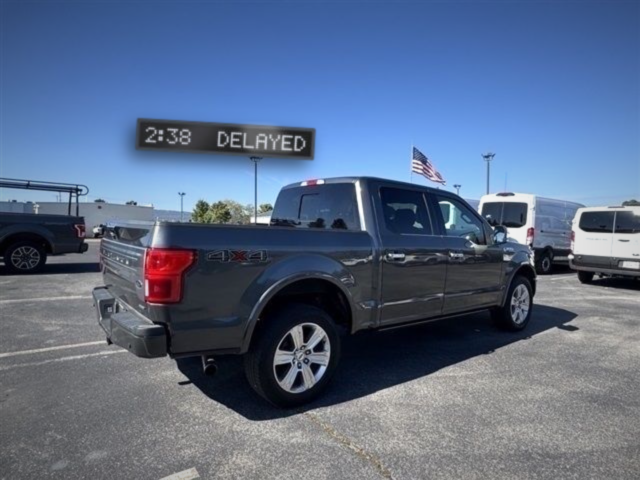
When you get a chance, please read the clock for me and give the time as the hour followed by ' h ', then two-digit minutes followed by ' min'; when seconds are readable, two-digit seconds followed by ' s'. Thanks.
2 h 38 min
